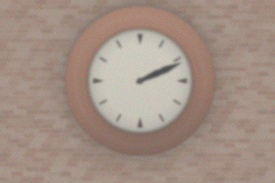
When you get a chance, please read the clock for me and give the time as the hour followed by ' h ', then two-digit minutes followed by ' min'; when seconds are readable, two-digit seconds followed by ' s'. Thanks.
2 h 11 min
